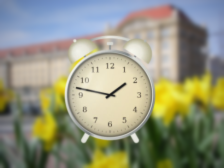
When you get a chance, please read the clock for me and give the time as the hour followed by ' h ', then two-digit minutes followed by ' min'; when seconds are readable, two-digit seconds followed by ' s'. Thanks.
1 h 47 min
